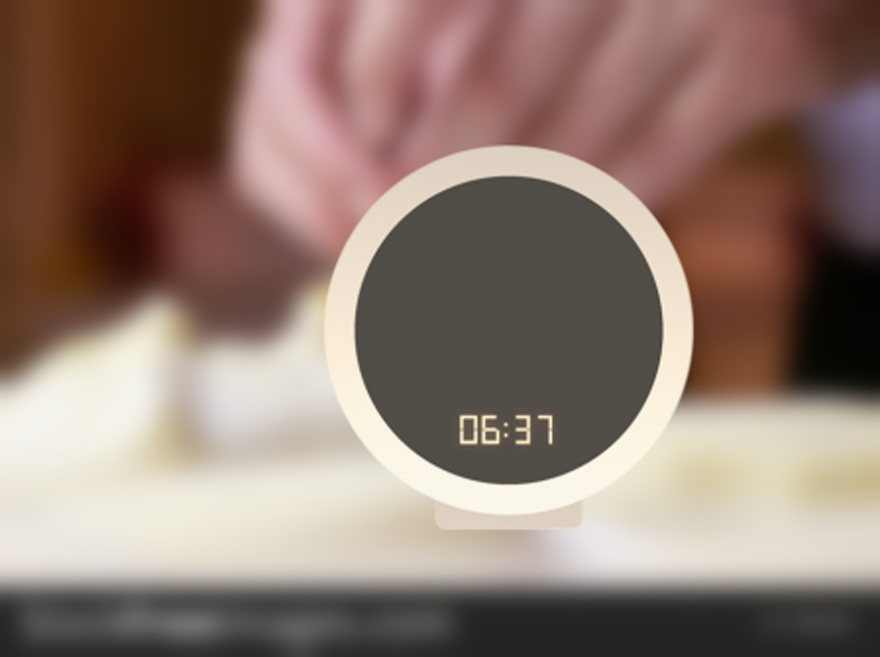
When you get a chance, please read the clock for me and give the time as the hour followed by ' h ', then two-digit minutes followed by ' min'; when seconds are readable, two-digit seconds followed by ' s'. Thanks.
6 h 37 min
